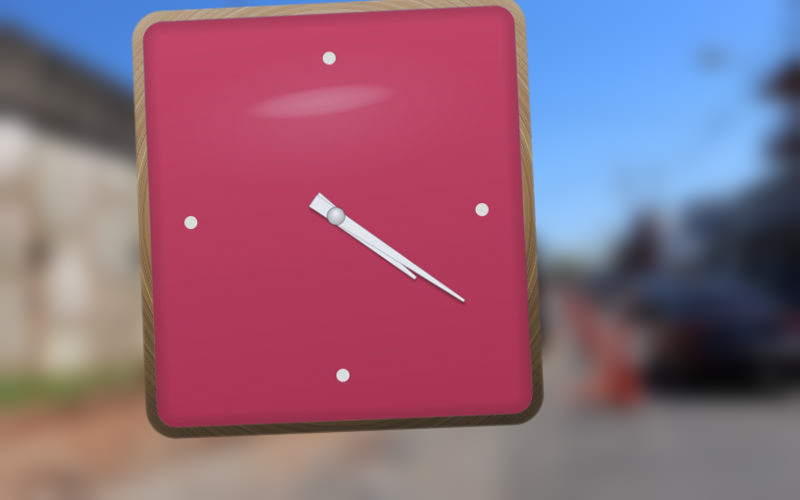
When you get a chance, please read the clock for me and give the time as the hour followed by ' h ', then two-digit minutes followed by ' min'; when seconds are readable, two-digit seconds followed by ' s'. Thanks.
4 h 21 min
